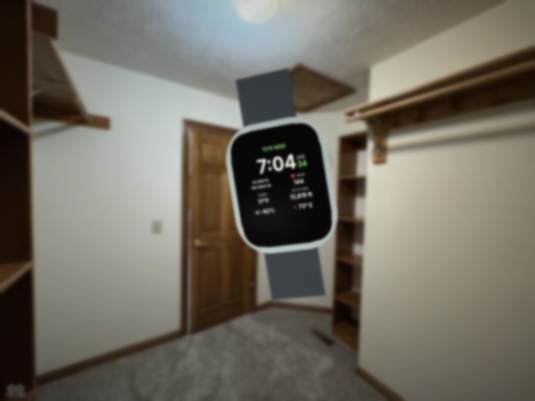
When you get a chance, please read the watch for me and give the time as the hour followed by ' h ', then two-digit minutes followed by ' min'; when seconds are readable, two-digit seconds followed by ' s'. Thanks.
7 h 04 min
